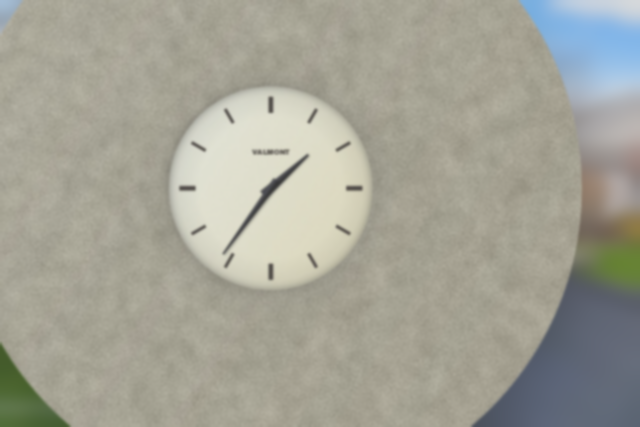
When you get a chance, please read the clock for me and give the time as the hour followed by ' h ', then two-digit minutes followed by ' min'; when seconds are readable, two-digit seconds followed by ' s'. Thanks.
1 h 36 min
